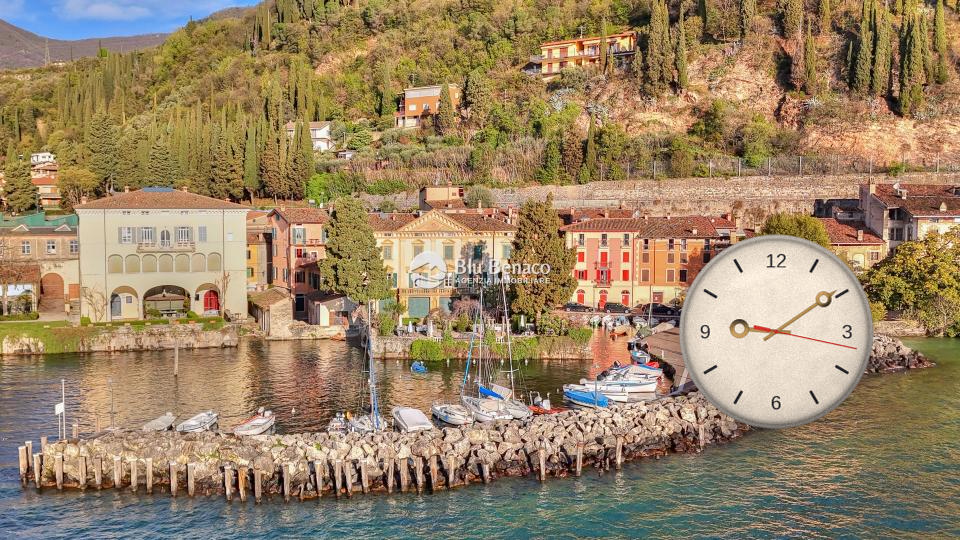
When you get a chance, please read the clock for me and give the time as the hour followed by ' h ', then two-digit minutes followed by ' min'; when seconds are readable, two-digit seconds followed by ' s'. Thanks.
9 h 09 min 17 s
